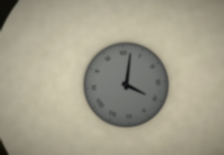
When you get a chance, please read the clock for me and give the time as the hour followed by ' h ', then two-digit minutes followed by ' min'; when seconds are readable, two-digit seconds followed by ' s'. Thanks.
4 h 02 min
